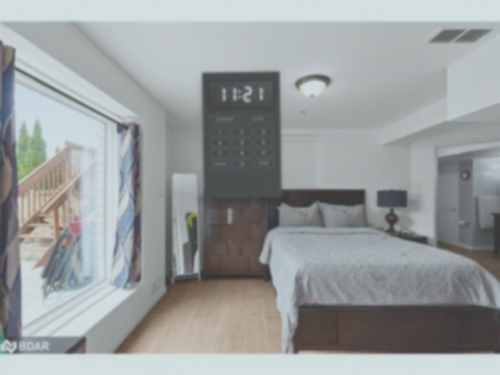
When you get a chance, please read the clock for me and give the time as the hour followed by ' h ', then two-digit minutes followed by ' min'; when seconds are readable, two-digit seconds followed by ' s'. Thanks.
11 h 21 min
